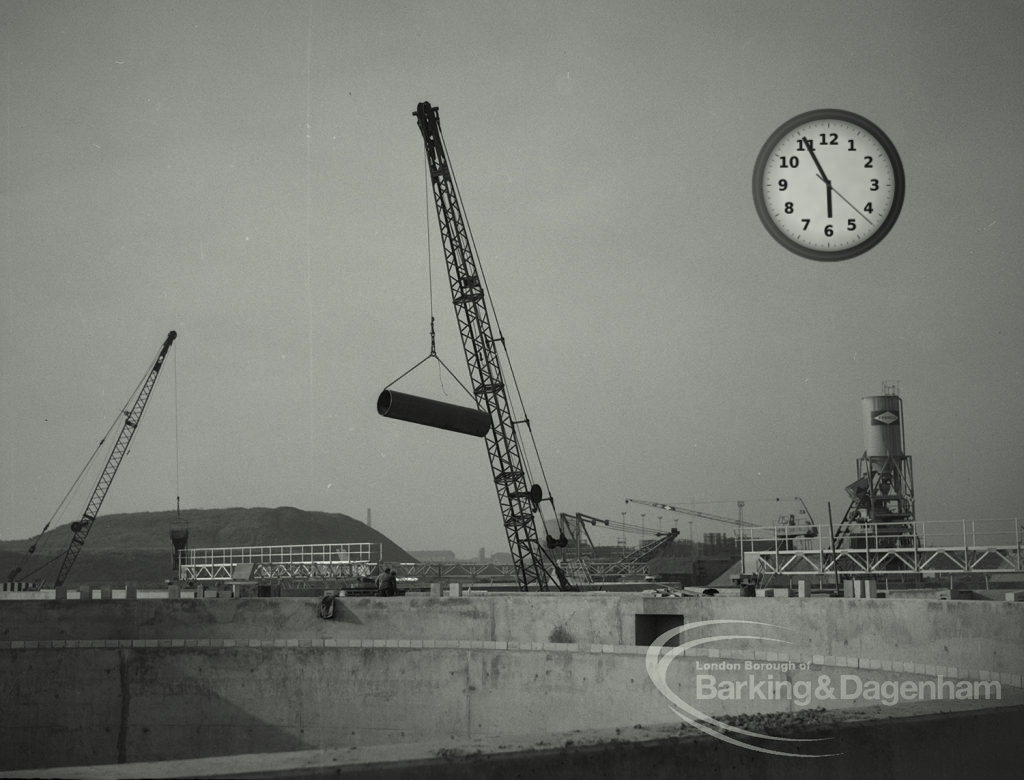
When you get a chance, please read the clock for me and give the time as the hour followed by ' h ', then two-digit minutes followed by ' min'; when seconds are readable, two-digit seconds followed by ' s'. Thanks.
5 h 55 min 22 s
